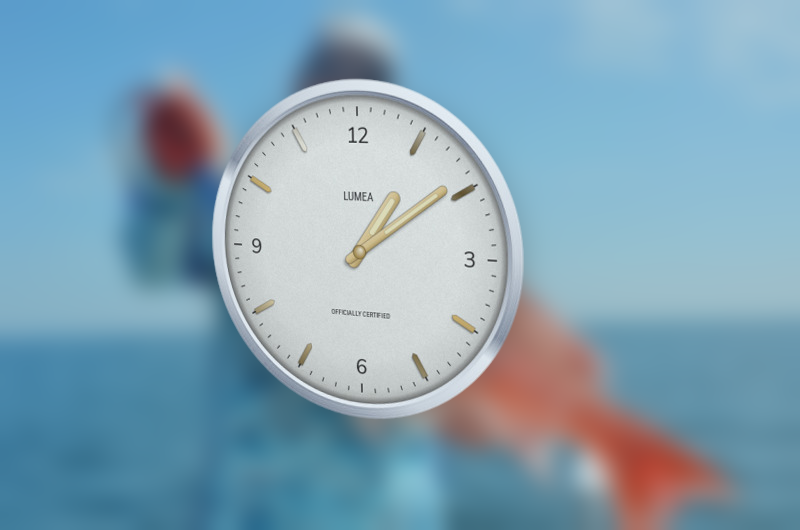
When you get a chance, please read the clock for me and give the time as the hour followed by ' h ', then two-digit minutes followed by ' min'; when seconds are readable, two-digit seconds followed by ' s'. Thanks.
1 h 09 min
